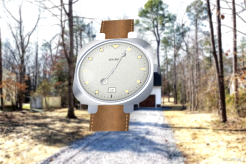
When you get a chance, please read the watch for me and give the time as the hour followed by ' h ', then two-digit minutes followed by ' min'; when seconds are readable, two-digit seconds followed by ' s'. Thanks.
7 h 04 min
